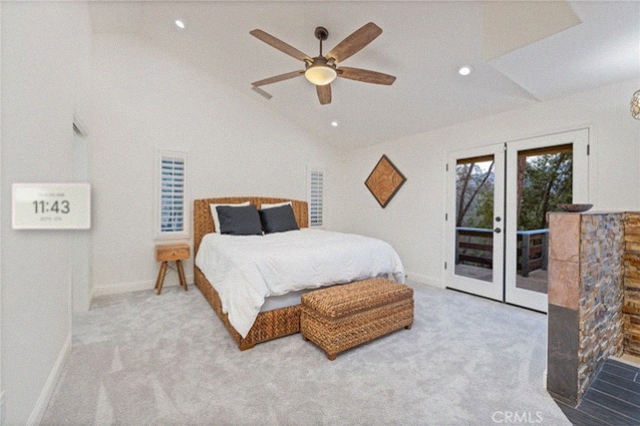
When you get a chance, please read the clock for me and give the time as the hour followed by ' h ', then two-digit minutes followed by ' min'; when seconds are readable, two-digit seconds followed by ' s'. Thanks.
11 h 43 min
